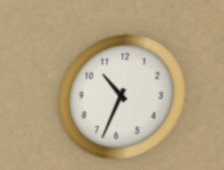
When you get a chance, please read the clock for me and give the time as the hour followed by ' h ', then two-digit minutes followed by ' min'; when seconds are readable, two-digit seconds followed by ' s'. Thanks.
10 h 33 min
